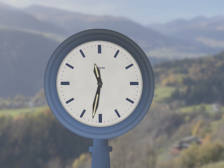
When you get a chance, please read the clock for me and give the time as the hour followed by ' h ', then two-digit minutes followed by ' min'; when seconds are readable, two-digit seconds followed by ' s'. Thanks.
11 h 32 min
